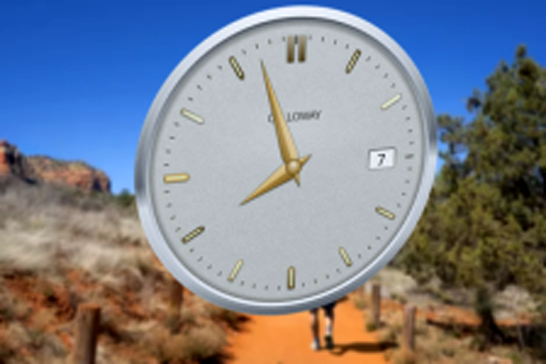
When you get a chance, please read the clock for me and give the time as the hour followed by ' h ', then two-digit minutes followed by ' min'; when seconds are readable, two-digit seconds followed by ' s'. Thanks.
7 h 57 min
